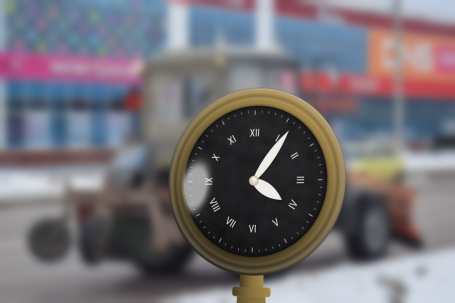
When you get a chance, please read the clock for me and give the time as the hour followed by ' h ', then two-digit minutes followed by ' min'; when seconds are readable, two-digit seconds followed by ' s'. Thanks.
4 h 06 min
